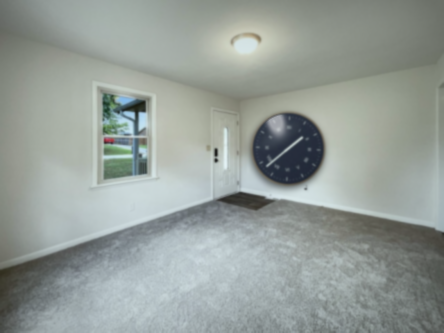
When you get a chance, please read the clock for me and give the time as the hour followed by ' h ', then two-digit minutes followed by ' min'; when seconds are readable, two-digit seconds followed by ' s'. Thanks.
1 h 38 min
